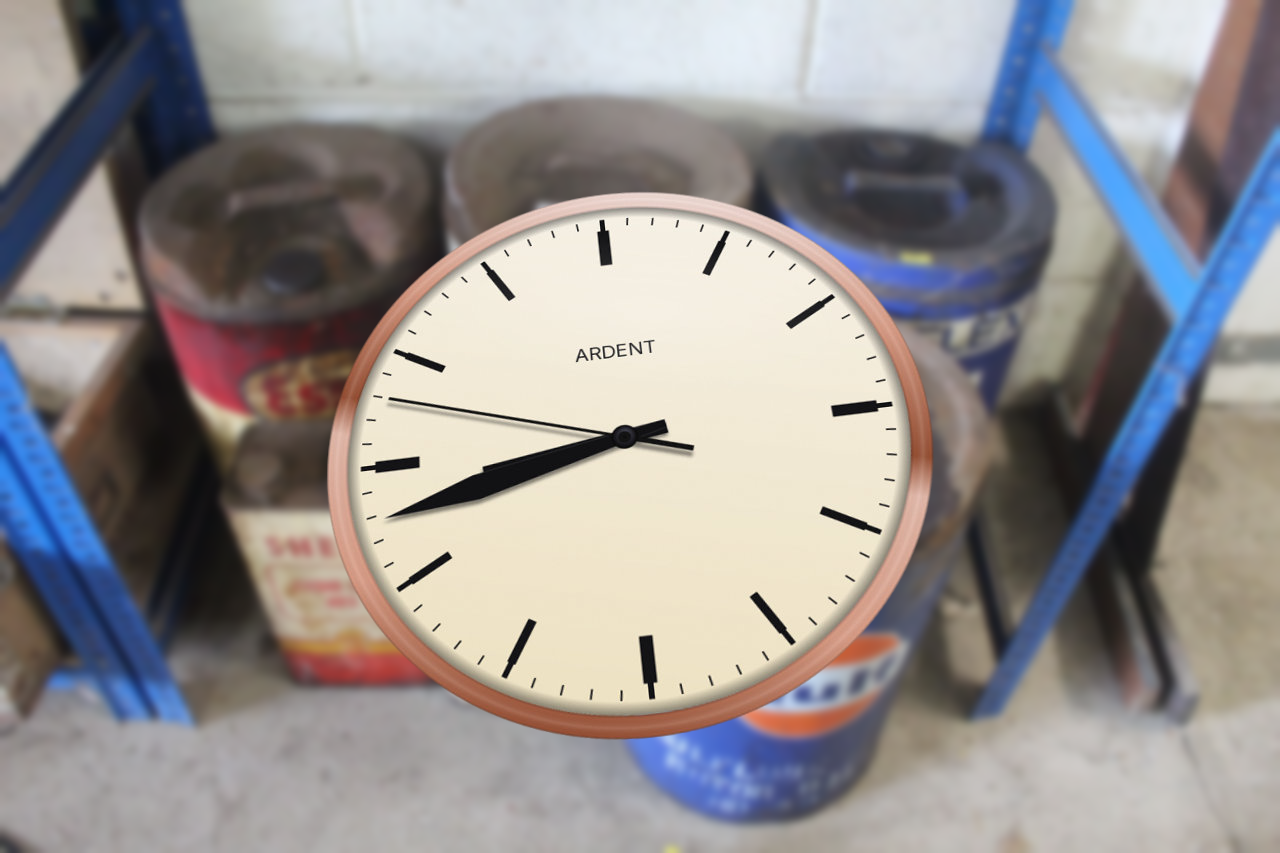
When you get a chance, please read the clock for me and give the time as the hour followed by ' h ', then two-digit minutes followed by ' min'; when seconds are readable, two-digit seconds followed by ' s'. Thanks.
8 h 42 min 48 s
